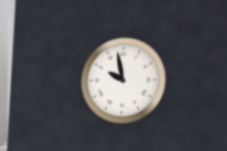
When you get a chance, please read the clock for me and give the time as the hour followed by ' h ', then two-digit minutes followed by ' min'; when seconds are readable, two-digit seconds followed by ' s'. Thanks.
9 h 58 min
